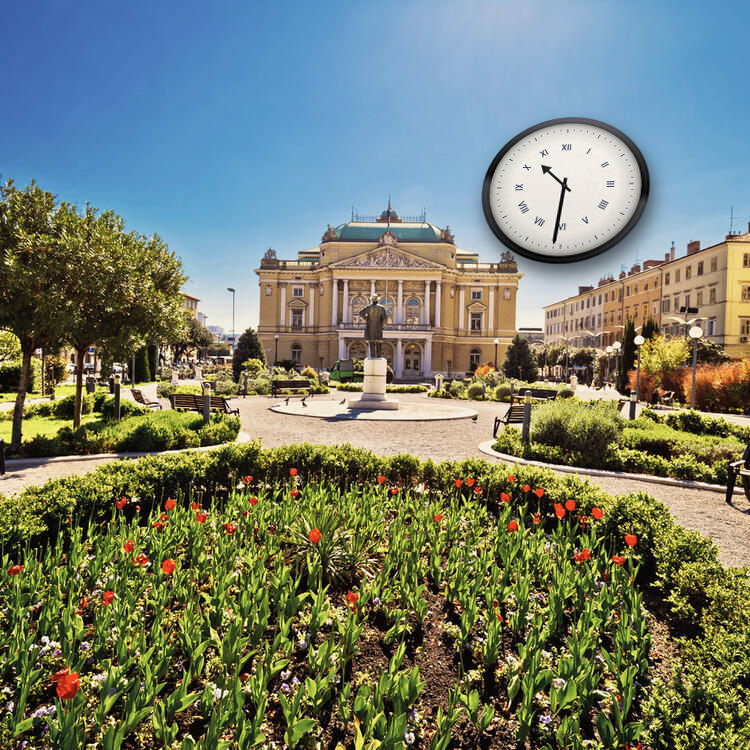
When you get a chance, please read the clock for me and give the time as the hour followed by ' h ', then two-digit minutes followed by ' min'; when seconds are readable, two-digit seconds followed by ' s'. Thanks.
10 h 31 min
